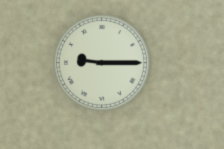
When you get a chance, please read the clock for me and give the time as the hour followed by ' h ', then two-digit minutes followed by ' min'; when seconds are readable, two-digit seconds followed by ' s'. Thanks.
9 h 15 min
